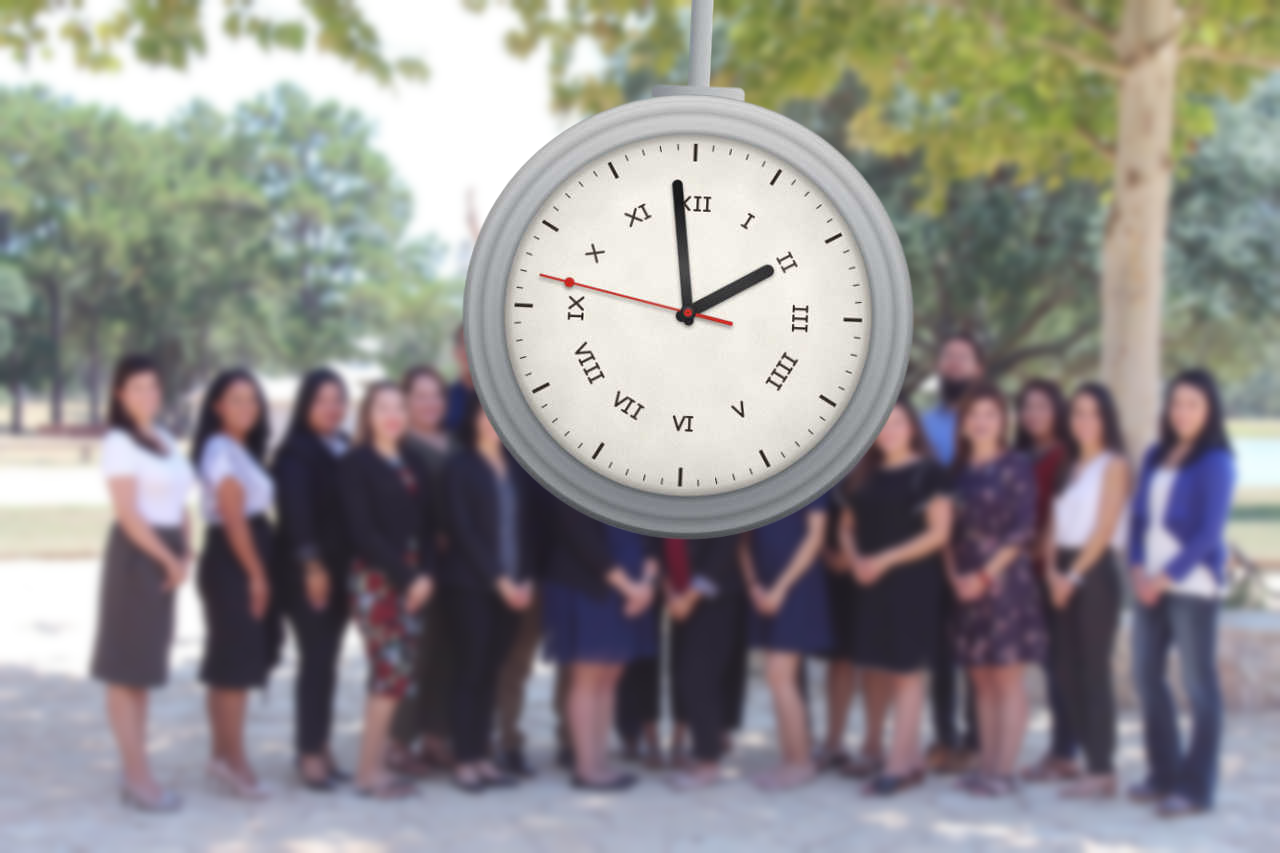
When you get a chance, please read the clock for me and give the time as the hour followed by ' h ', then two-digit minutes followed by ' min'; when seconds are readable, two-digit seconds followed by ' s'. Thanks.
1 h 58 min 47 s
